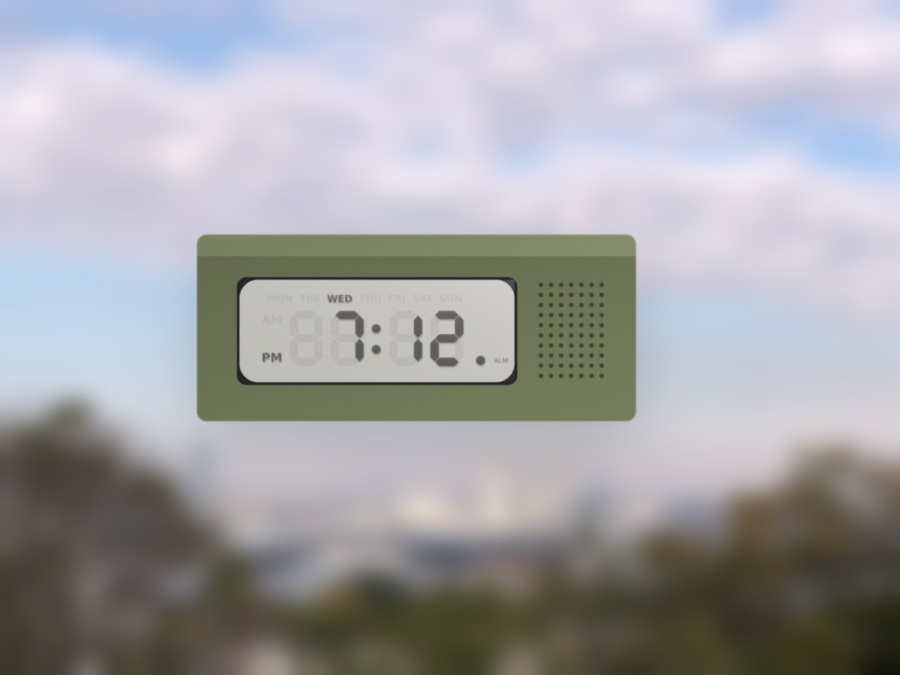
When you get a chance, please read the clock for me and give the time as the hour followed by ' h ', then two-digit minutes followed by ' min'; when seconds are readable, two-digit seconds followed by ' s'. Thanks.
7 h 12 min
